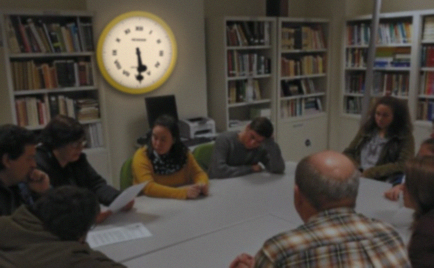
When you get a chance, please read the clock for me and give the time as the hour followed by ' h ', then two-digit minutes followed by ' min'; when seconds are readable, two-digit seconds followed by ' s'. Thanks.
5 h 29 min
